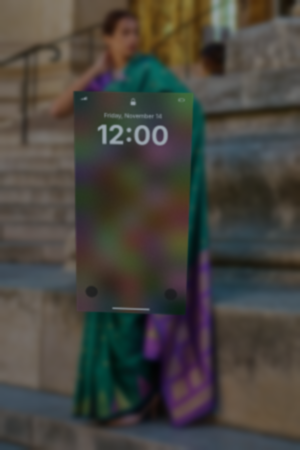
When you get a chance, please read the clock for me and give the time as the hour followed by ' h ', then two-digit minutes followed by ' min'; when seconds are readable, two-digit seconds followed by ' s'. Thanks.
12 h 00 min
